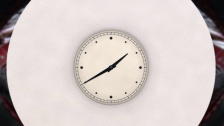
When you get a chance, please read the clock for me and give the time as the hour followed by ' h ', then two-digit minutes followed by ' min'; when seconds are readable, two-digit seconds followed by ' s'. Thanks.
1 h 40 min
